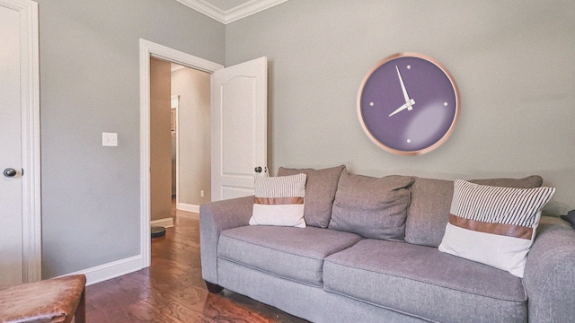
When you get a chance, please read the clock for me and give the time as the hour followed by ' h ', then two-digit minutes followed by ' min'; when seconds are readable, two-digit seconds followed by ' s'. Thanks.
7 h 57 min
